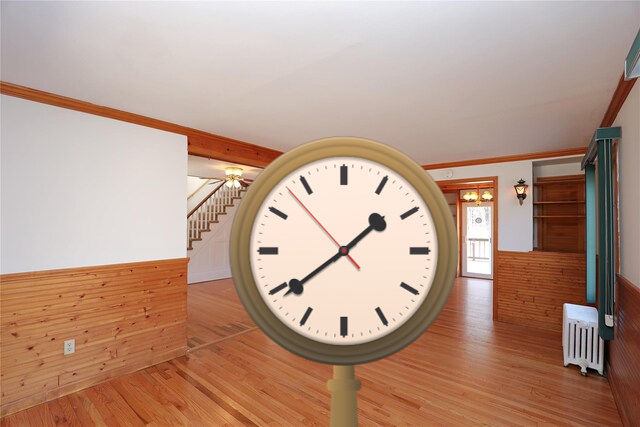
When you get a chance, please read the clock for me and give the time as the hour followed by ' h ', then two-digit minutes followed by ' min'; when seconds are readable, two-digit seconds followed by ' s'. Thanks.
1 h 38 min 53 s
